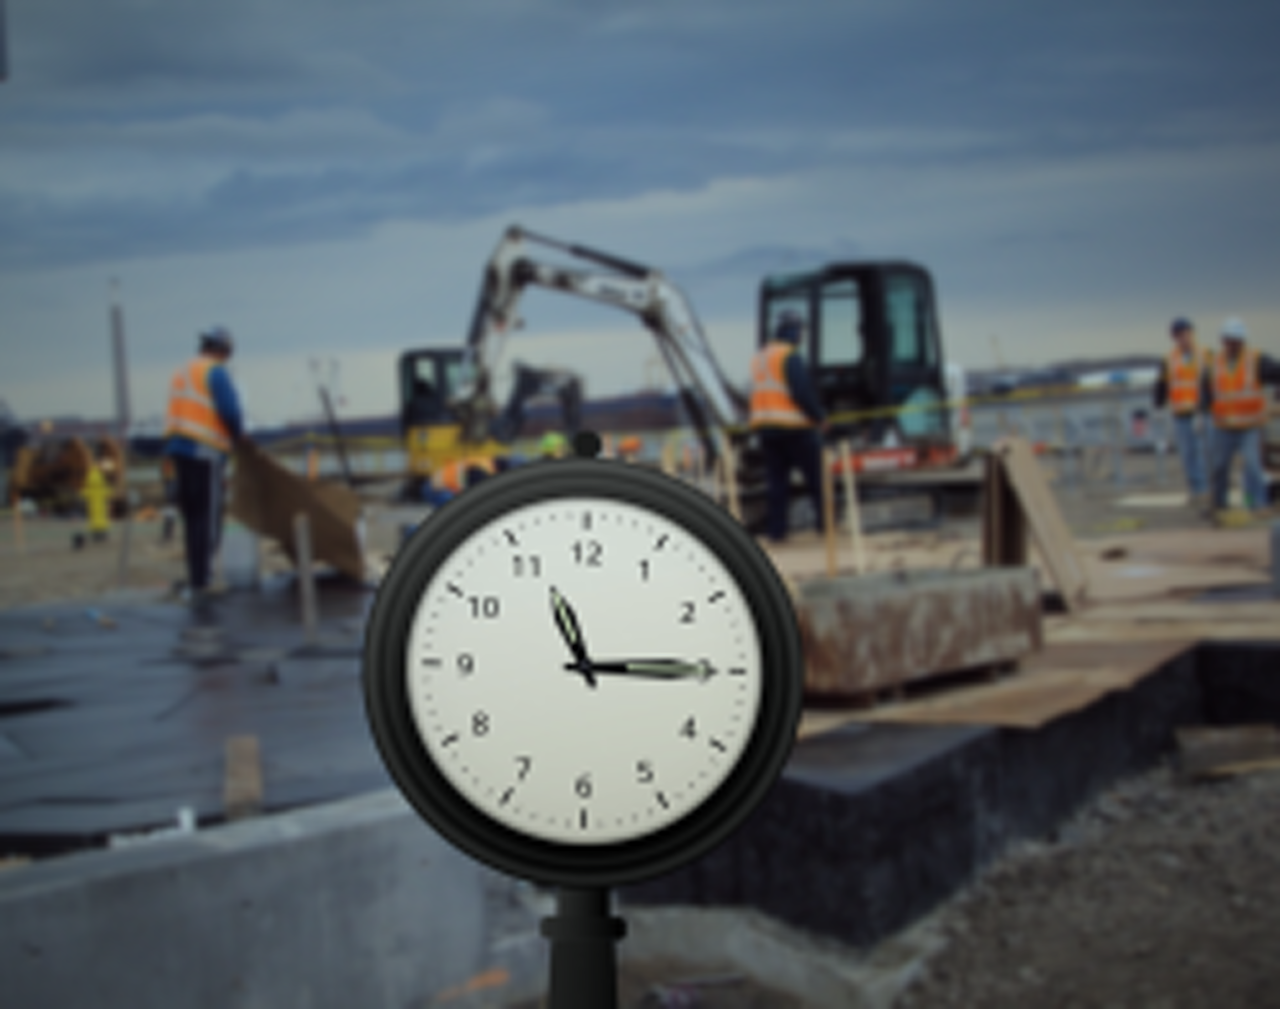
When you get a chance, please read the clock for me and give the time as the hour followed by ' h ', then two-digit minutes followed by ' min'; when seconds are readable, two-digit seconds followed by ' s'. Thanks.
11 h 15 min
